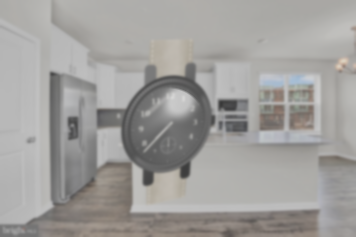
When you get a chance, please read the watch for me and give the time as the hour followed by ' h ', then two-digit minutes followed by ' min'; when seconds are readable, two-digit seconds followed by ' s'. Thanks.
7 h 38 min
